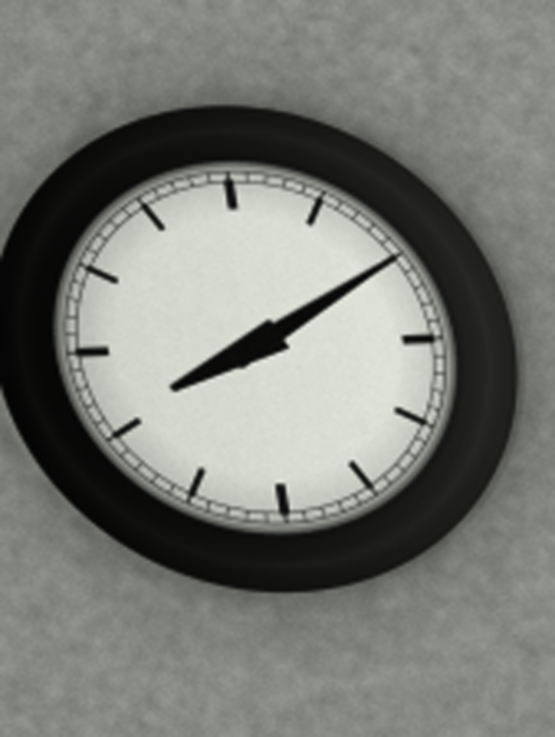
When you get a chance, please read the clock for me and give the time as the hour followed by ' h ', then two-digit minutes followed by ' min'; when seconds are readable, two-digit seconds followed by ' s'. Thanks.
8 h 10 min
